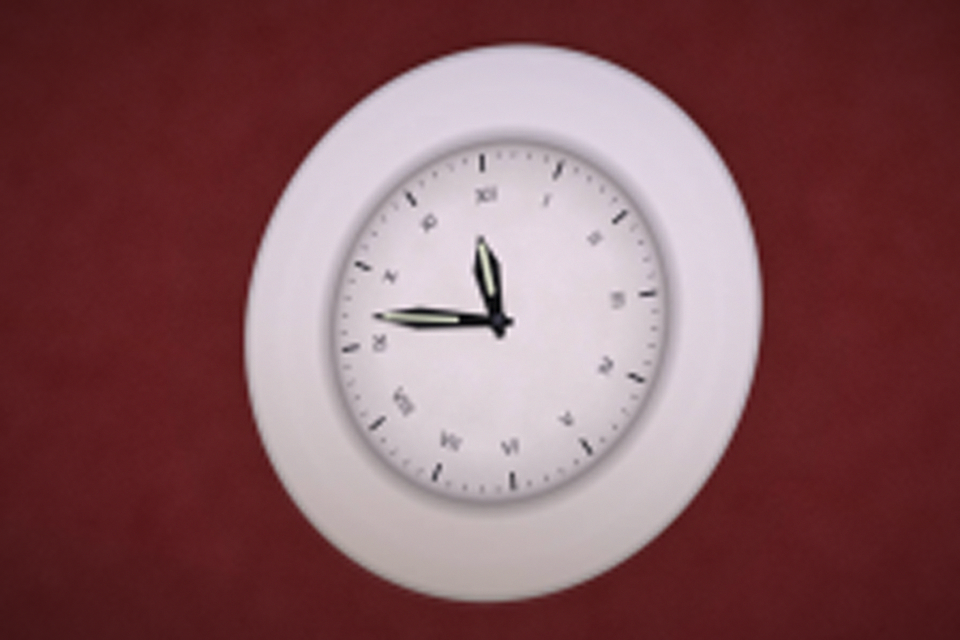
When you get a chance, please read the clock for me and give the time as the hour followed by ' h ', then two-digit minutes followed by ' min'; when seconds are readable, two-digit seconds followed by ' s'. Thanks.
11 h 47 min
